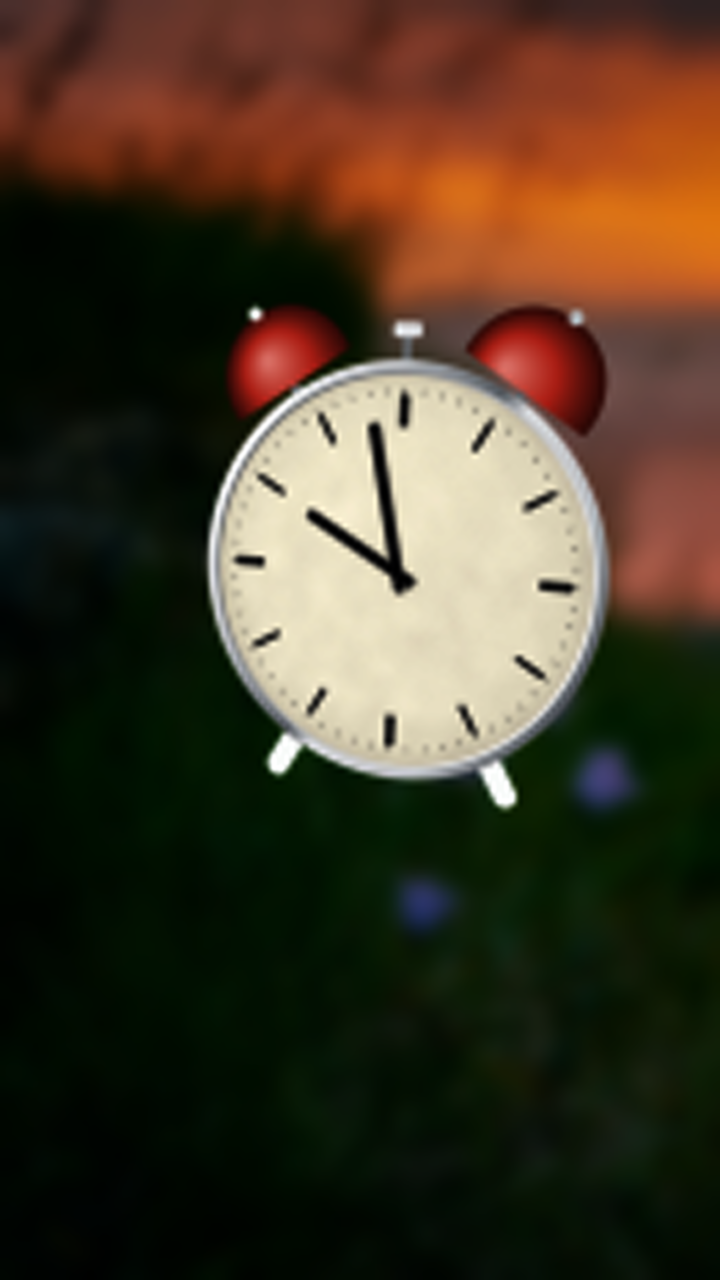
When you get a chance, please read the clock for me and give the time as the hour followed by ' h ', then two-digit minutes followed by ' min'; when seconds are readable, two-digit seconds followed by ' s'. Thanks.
9 h 58 min
